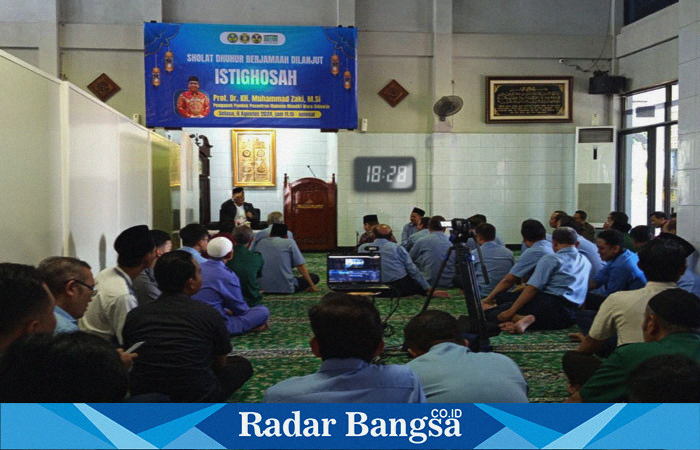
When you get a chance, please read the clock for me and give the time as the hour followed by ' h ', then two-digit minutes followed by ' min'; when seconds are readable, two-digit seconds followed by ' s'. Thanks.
18 h 28 min
